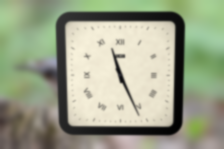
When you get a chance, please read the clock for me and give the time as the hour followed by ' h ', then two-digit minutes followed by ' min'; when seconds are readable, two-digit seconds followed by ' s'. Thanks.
11 h 26 min
